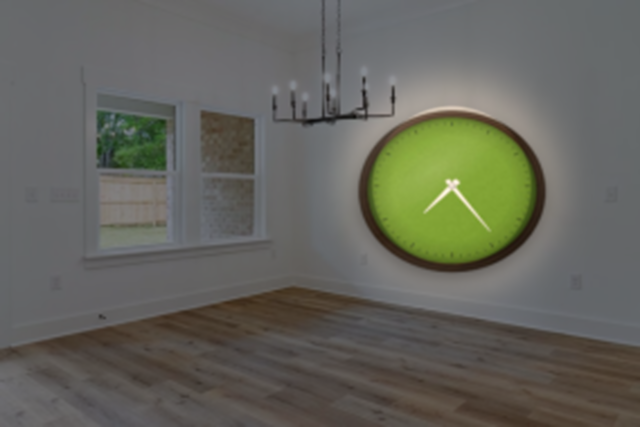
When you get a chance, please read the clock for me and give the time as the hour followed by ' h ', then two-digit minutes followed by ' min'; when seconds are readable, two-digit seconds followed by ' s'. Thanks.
7 h 24 min
